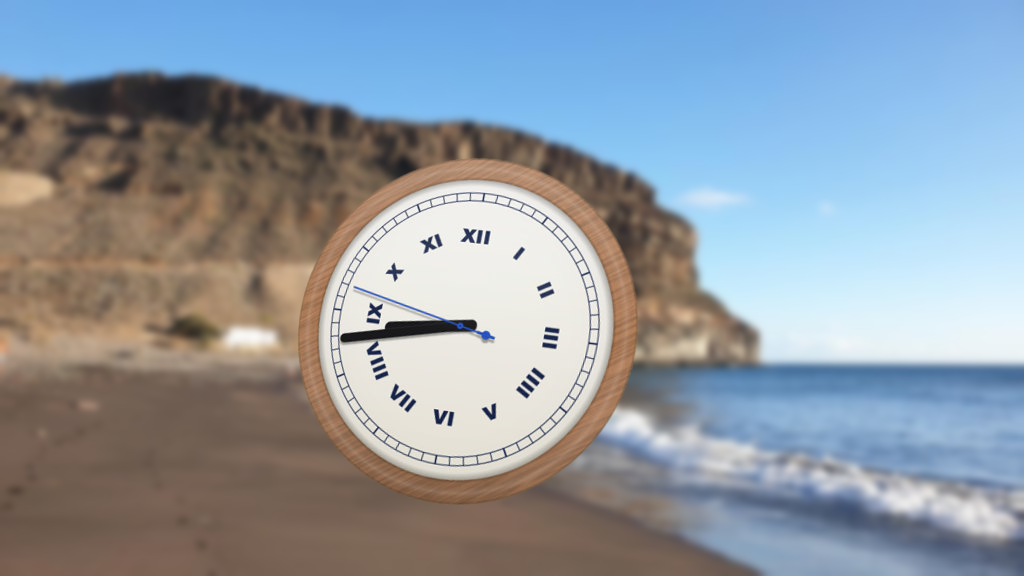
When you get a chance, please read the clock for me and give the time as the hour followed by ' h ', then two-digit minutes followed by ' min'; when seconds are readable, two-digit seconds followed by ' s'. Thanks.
8 h 42 min 47 s
